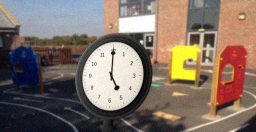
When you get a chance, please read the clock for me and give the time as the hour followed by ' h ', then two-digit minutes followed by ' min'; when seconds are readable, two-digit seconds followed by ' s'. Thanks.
5 h 00 min
